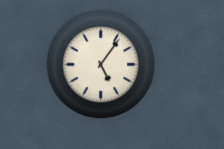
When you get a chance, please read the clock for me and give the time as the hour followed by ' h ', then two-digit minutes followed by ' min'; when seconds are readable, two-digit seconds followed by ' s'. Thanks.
5 h 06 min
